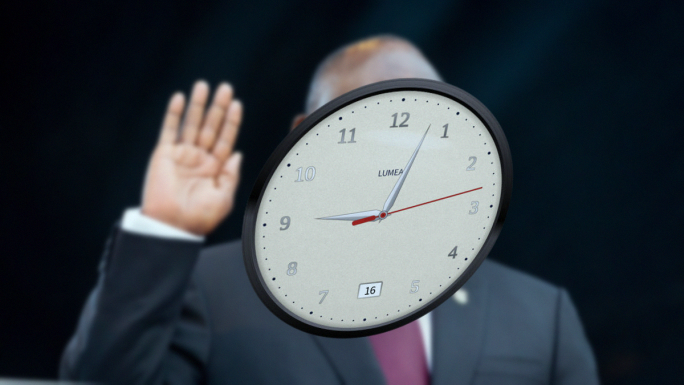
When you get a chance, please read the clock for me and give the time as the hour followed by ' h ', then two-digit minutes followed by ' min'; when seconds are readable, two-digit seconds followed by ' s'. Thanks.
9 h 03 min 13 s
